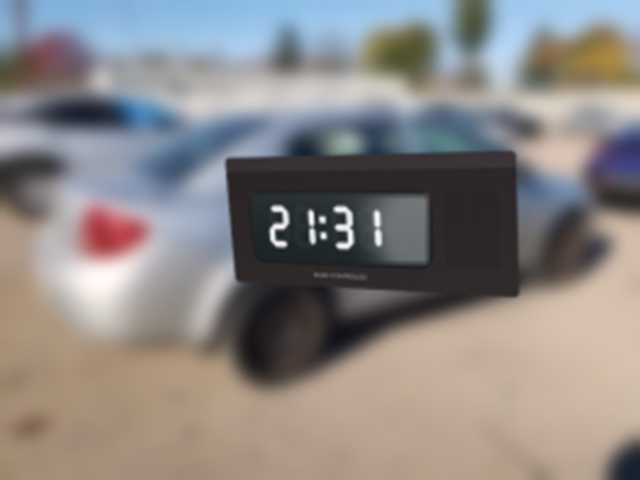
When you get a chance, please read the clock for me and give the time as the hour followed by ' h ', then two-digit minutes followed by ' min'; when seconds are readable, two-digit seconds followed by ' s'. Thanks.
21 h 31 min
